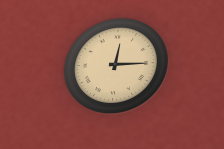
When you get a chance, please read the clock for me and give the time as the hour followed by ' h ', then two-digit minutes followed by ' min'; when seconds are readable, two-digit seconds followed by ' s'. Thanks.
12 h 15 min
